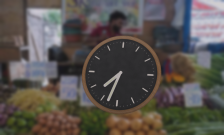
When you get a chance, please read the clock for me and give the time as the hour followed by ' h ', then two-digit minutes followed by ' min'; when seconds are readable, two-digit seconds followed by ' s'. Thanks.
7 h 33 min
